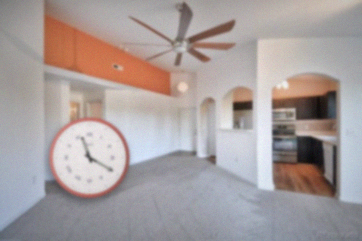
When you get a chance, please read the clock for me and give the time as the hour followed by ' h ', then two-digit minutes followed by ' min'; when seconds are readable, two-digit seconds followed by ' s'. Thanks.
11 h 20 min
